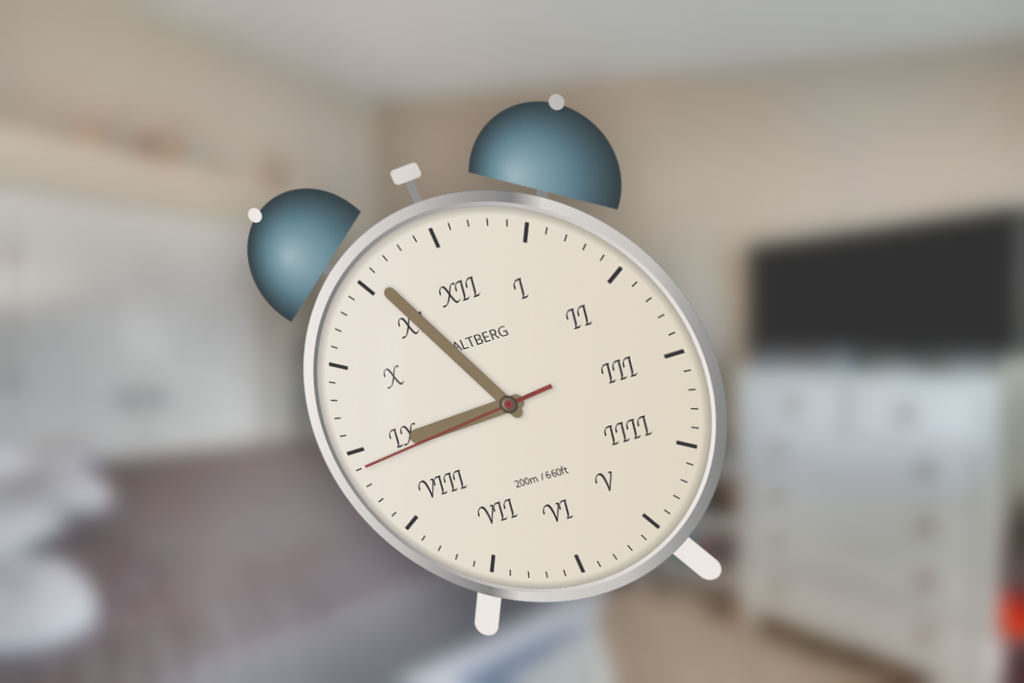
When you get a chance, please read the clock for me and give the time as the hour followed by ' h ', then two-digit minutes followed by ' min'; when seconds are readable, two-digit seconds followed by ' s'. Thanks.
8 h 55 min 44 s
